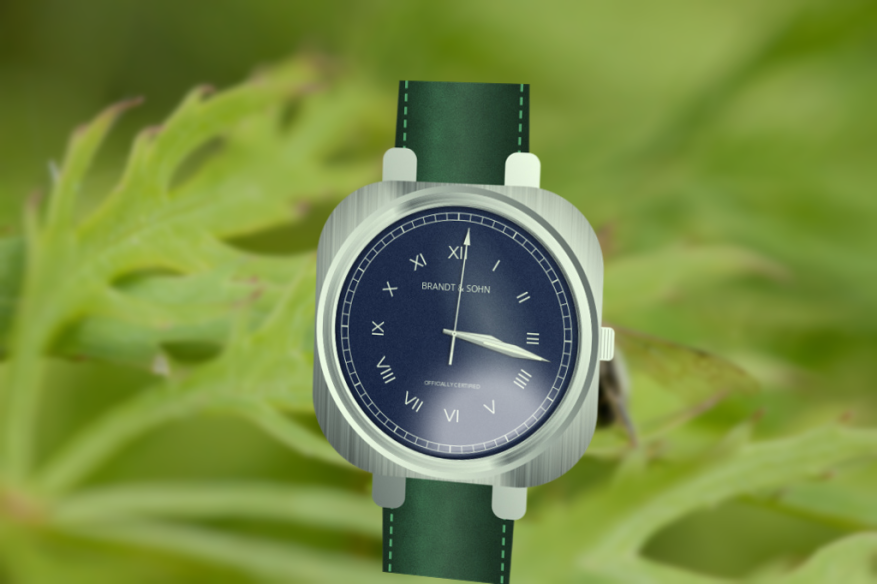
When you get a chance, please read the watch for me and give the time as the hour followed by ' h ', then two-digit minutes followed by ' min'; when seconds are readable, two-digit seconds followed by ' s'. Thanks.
3 h 17 min 01 s
